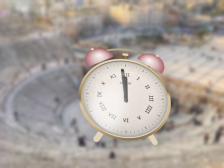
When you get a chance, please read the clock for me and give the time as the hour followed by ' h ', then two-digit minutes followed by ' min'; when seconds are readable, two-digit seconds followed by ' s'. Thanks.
11 h 59 min
